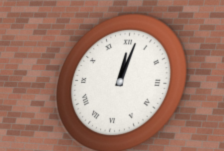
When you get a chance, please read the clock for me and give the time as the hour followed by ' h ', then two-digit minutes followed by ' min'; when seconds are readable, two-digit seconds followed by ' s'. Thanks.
12 h 02 min
